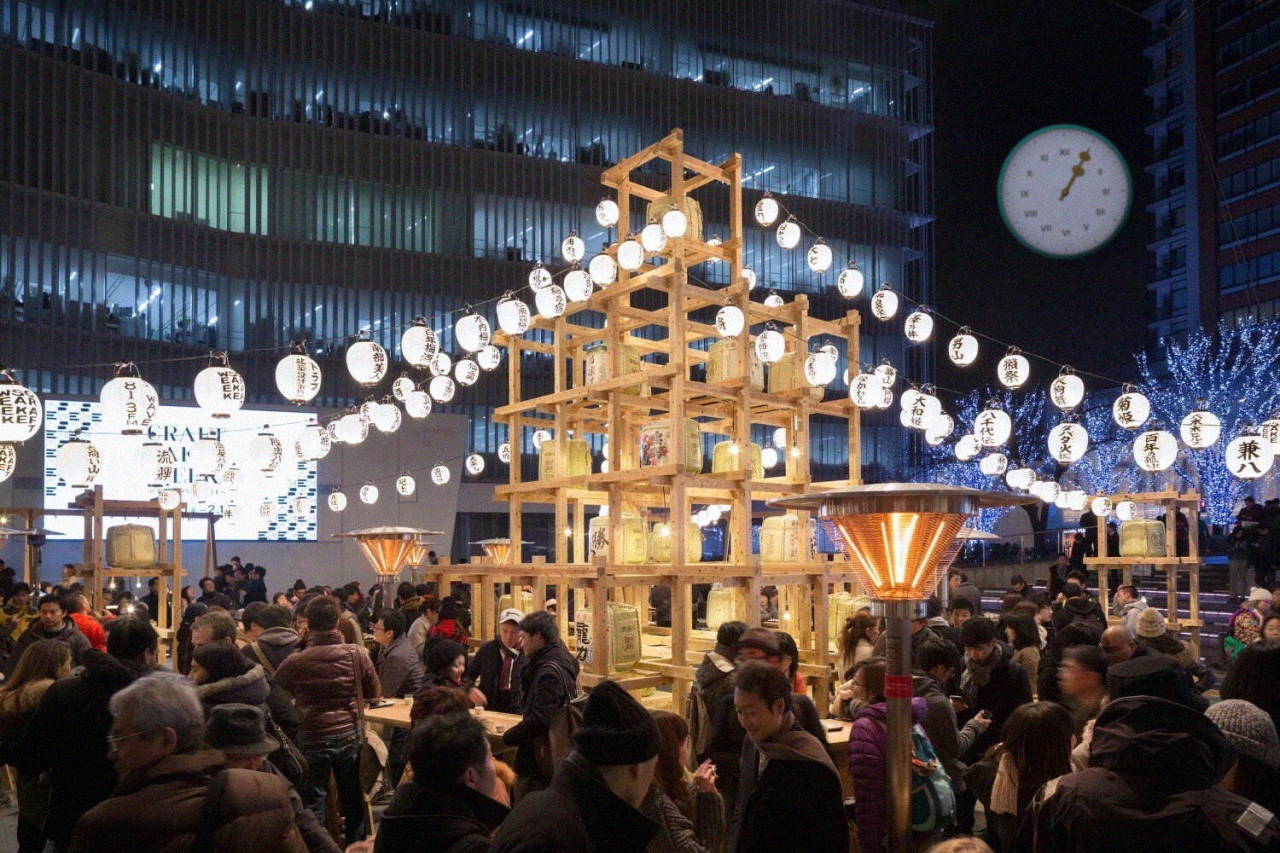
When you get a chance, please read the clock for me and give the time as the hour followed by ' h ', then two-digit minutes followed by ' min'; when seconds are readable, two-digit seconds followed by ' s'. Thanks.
1 h 05 min
